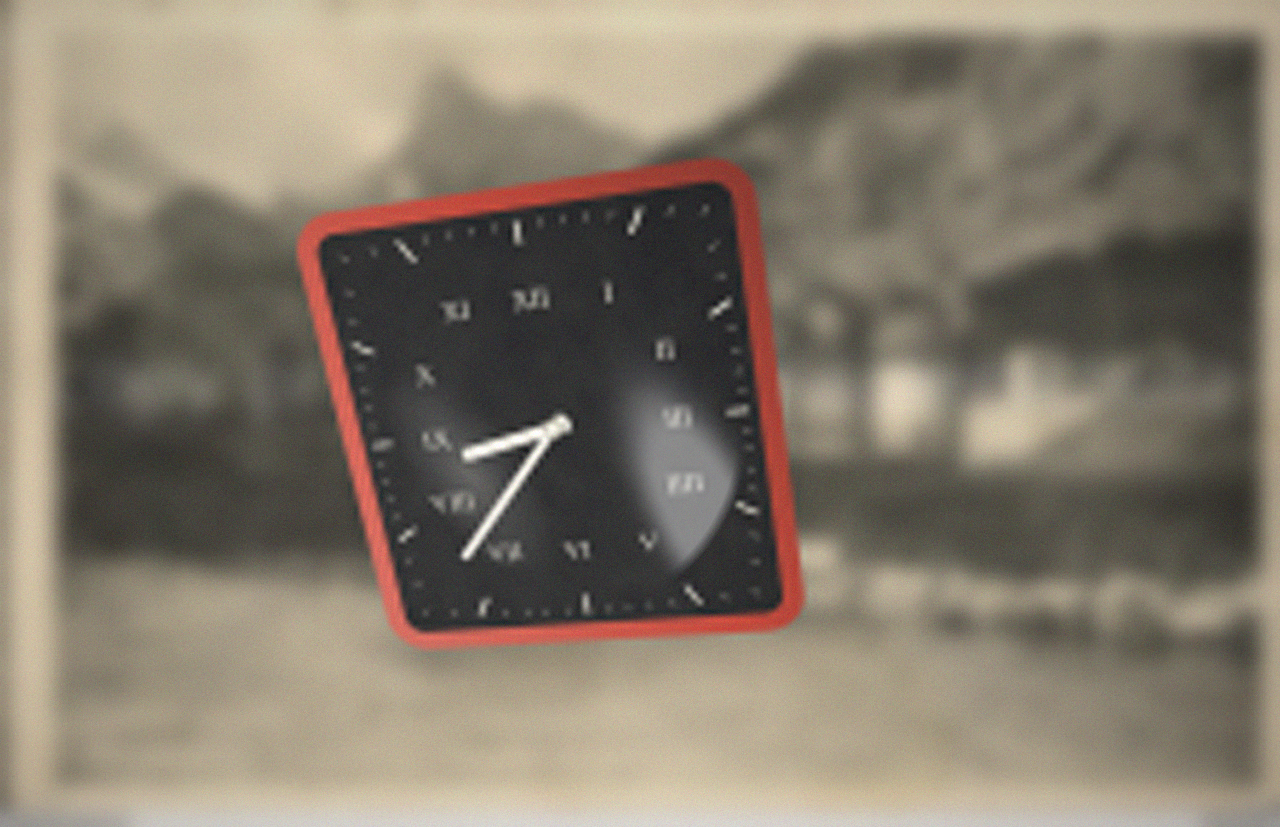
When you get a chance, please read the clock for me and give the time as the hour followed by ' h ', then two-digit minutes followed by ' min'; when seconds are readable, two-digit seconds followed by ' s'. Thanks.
8 h 37 min
